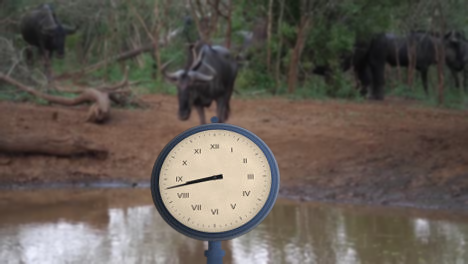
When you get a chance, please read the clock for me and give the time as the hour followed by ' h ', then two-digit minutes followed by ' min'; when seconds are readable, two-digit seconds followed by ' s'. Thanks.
8 h 43 min
